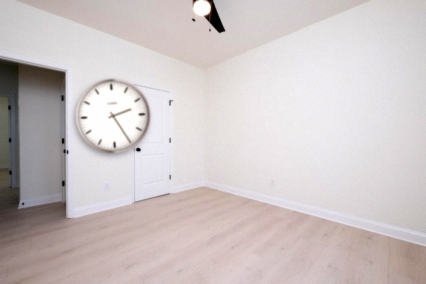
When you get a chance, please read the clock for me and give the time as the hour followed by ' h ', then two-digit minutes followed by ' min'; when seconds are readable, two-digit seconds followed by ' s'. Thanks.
2 h 25 min
